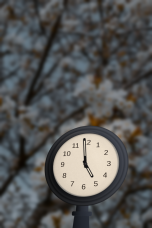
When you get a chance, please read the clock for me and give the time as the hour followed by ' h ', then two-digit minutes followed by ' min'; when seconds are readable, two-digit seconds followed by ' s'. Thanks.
4 h 59 min
